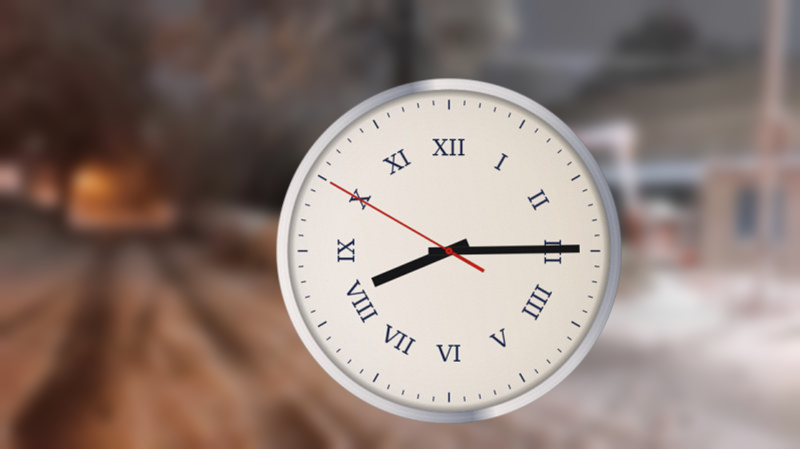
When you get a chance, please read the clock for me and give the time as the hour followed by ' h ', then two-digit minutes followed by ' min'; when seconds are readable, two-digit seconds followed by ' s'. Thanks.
8 h 14 min 50 s
